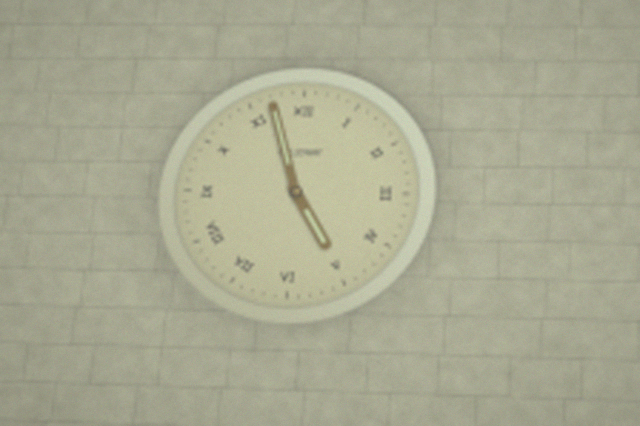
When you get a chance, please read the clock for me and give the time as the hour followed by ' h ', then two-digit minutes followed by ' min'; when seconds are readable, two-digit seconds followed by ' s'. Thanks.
4 h 57 min
